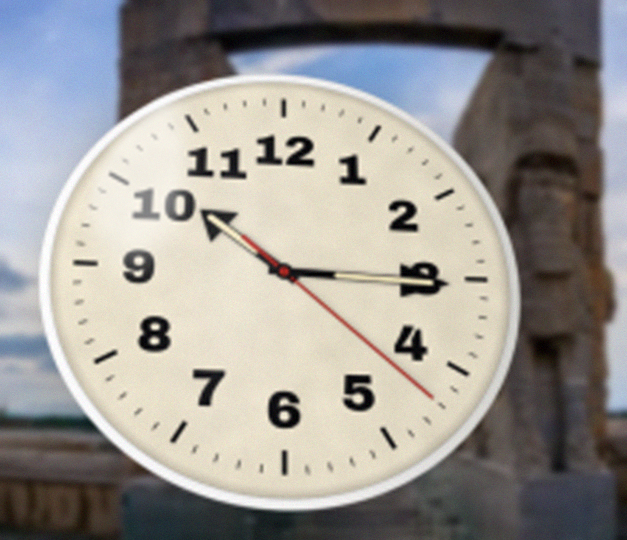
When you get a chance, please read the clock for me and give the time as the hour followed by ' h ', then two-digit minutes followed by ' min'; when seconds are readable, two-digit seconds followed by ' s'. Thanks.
10 h 15 min 22 s
